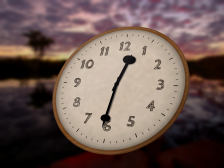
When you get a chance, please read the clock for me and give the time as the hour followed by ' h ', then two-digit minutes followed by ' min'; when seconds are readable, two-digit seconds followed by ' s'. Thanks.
12 h 31 min
